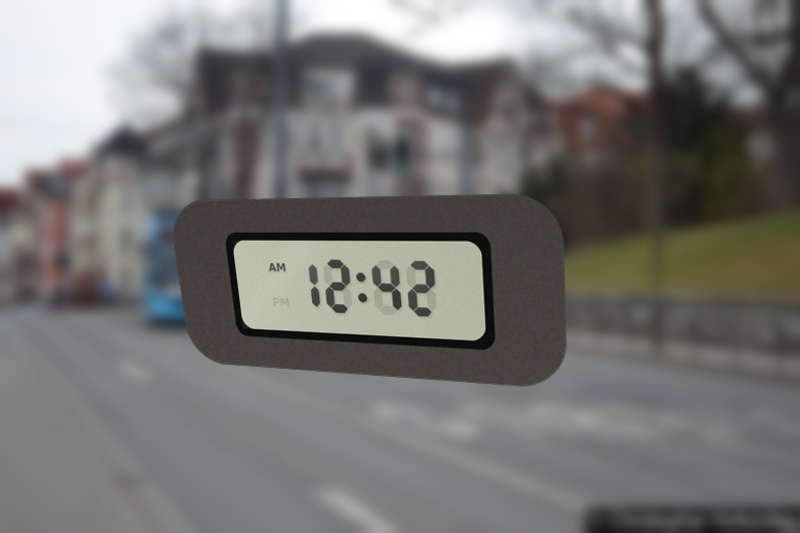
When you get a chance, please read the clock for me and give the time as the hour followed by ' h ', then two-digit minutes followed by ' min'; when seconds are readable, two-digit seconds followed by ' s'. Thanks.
12 h 42 min
